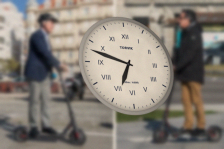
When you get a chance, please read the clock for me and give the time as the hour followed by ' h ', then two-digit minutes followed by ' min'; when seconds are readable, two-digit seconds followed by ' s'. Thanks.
6 h 48 min
